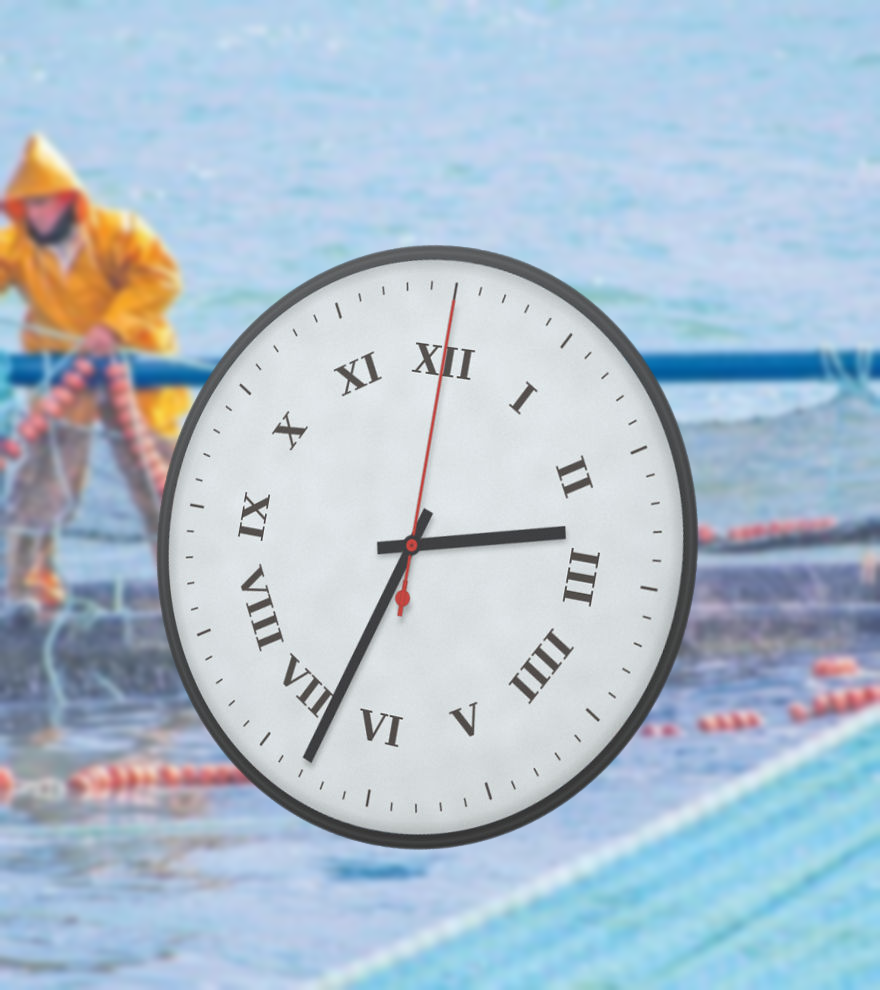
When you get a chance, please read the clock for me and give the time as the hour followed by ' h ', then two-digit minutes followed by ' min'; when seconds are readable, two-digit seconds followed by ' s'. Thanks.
2 h 33 min 00 s
